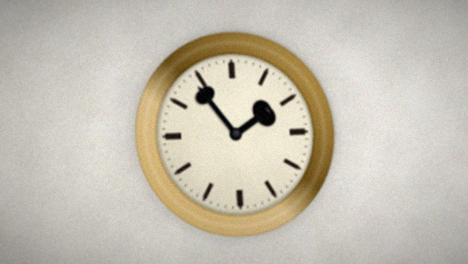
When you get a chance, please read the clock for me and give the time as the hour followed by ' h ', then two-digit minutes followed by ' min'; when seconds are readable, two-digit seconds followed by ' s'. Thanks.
1 h 54 min
